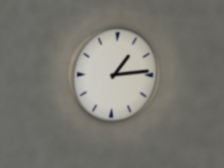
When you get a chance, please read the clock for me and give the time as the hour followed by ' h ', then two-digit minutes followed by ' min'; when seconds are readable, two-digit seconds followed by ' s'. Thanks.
1 h 14 min
